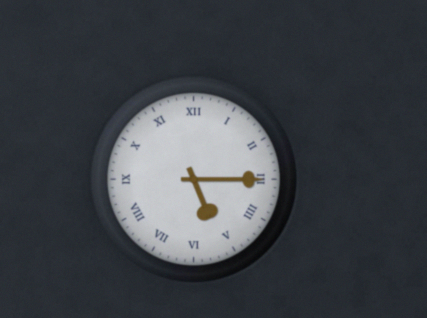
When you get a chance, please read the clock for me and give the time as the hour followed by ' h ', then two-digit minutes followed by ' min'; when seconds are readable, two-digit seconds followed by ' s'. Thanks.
5 h 15 min
